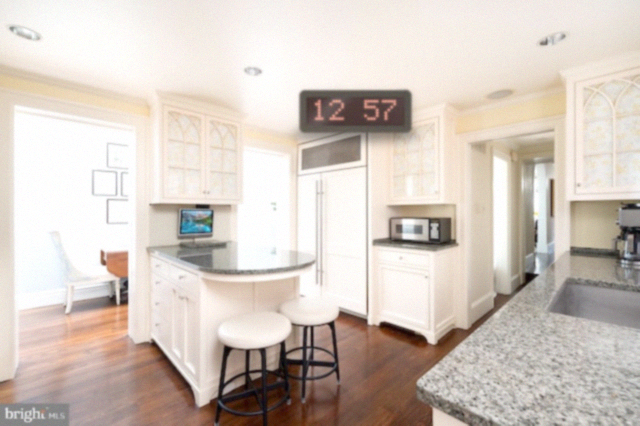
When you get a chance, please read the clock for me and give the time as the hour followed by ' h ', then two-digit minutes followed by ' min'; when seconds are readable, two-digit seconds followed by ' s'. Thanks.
12 h 57 min
